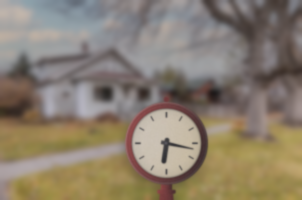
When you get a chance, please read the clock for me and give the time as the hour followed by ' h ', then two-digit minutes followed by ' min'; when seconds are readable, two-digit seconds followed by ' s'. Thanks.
6 h 17 min
